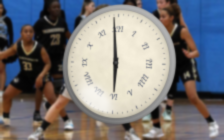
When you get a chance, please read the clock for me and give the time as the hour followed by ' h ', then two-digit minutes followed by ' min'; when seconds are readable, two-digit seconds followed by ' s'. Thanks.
5 h 59 min
